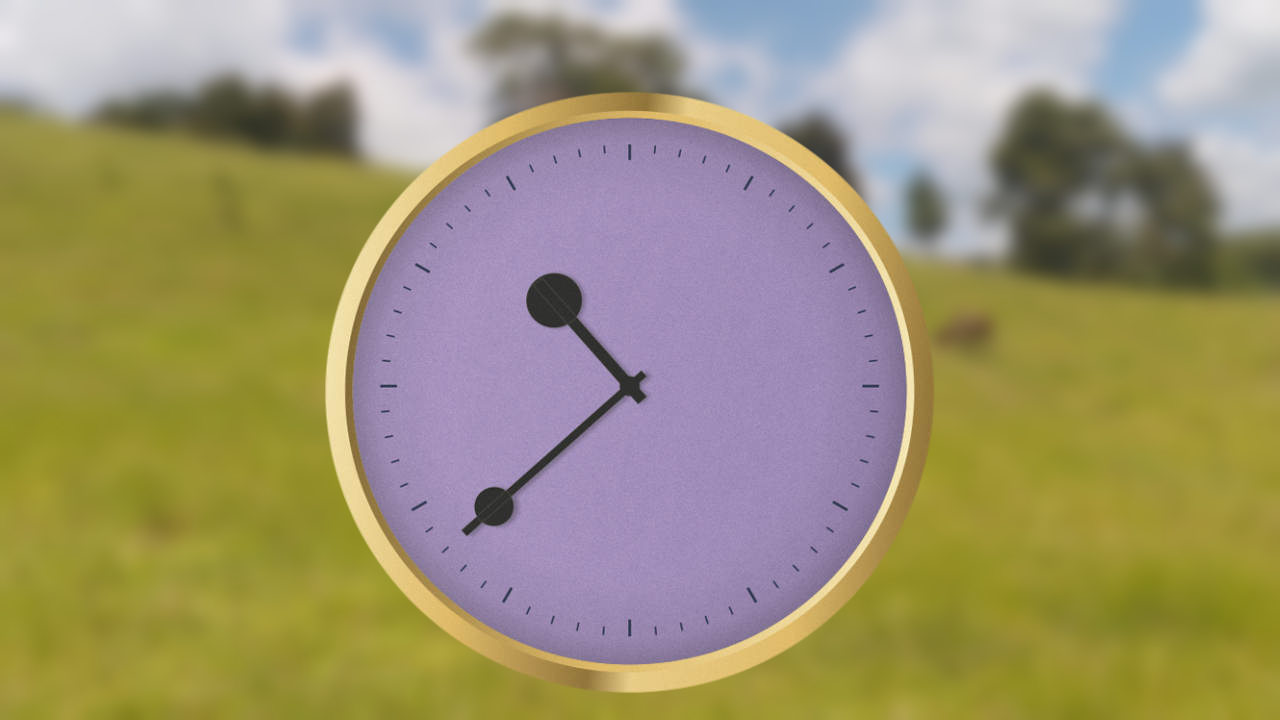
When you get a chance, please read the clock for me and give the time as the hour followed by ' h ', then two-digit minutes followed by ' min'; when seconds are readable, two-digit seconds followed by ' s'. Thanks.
10 h 38 min
